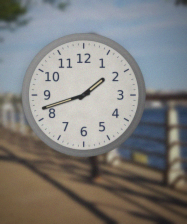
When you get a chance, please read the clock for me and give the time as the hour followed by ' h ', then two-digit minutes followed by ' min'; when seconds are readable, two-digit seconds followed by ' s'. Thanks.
1 h 42 min
